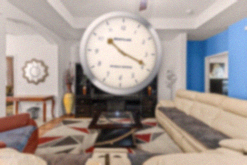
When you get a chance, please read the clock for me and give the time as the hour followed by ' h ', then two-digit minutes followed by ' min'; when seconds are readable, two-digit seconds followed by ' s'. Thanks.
10 h 19 min
